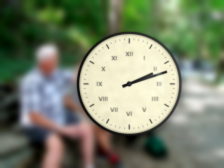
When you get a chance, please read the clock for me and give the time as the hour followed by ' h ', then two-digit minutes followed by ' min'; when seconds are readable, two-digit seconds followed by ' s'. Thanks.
2 h 12 min
